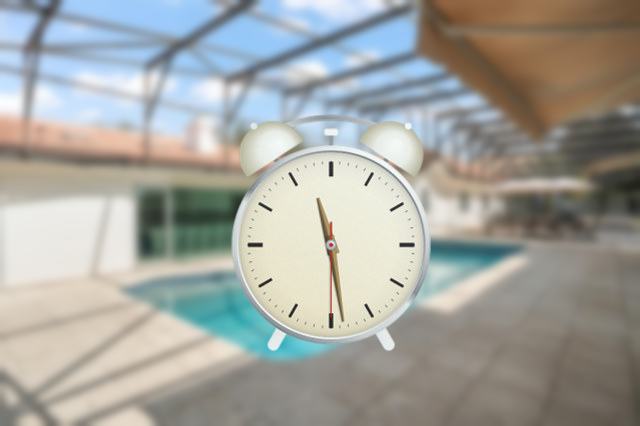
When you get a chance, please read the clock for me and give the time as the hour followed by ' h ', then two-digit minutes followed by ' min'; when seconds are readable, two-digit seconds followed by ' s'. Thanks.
11 h 28 min 30 s
